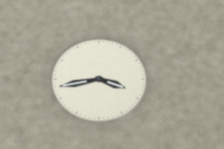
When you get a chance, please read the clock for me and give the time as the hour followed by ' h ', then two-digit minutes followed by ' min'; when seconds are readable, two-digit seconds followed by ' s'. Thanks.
3 h 43 min
